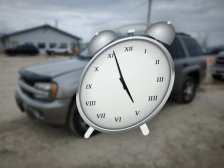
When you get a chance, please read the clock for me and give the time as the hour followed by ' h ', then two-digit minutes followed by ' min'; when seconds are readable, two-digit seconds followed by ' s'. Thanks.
4 h 56 min
